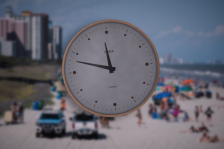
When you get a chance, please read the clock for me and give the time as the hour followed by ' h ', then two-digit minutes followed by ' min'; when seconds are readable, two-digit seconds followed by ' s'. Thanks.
11 h 48 min
